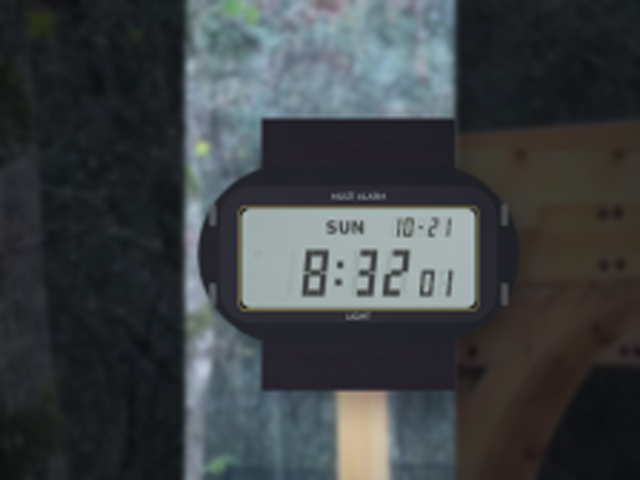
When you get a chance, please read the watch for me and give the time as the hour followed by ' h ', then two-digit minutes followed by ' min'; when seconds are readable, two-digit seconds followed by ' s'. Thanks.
8 h 32 min 01 s
